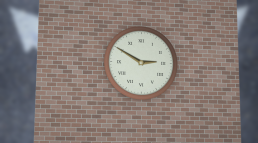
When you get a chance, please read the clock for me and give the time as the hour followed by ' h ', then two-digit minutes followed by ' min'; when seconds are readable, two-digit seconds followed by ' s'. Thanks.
2 h 50 min
